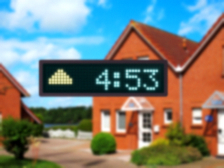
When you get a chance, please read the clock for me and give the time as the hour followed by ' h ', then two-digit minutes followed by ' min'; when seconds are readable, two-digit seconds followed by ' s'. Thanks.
4 h 53 min
